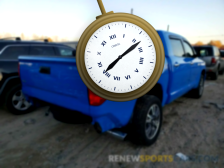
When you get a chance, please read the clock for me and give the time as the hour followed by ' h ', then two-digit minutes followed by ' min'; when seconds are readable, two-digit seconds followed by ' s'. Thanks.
8 h 12 min
